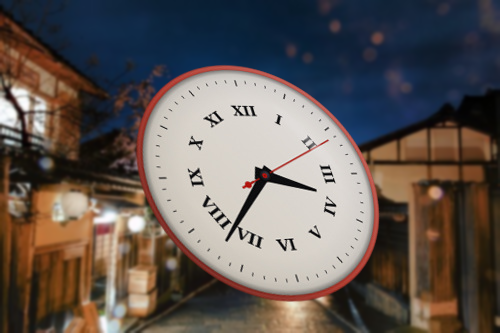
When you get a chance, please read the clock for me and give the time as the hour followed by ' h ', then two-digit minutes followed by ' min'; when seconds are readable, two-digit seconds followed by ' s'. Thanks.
3 h 37 min 11 s
